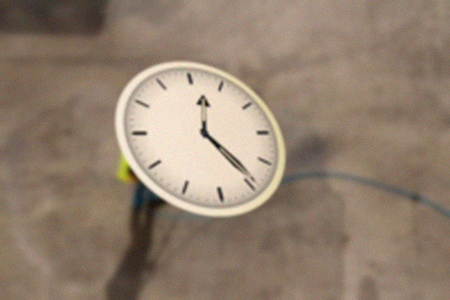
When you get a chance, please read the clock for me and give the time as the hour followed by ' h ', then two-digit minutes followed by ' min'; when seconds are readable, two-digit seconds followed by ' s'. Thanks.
12 h 24 min
